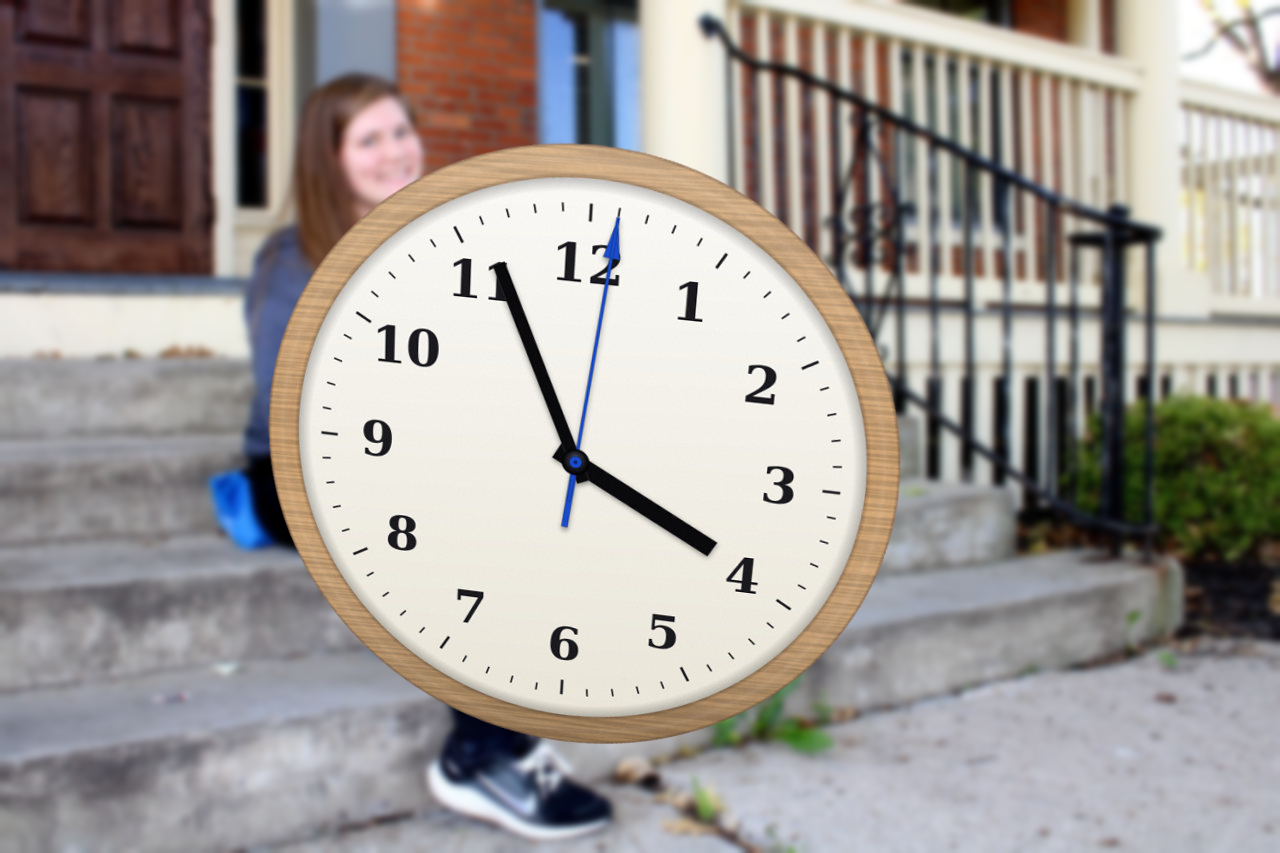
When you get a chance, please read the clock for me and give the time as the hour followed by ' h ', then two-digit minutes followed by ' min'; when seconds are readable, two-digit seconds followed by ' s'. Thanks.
3 h 56 min 01 s
